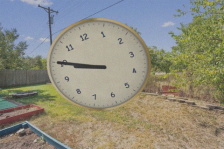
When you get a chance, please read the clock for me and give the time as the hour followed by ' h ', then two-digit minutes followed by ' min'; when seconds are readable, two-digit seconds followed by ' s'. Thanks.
9 h 50 min
